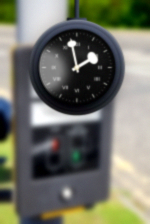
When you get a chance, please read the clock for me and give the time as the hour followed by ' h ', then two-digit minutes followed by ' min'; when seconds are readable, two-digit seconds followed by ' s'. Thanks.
1 h 58 min
